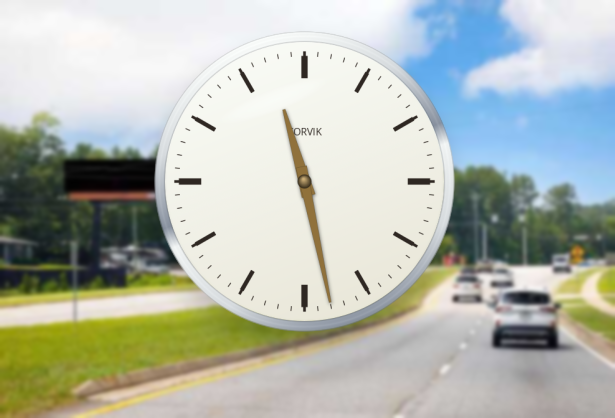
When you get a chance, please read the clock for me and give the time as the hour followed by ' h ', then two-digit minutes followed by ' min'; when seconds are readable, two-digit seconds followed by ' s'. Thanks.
11 h 28 min
